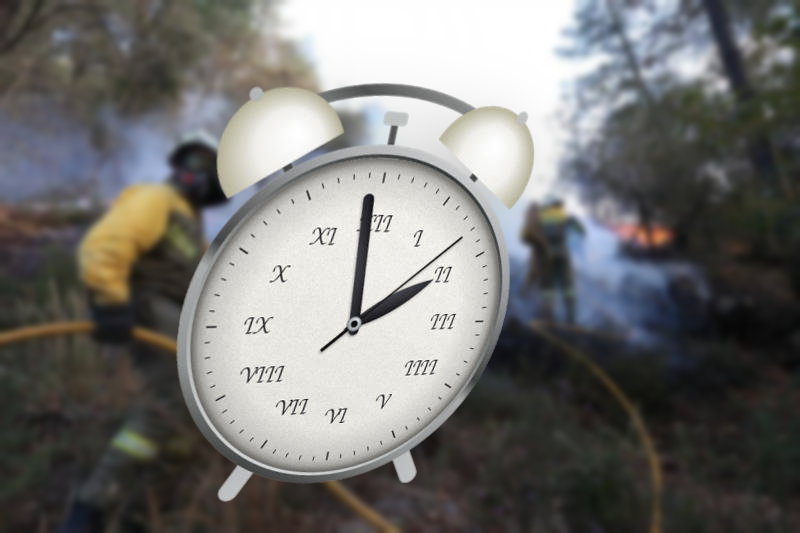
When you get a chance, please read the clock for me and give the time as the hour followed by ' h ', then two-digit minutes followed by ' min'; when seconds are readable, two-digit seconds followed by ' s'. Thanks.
1 h 59 min 08 s
